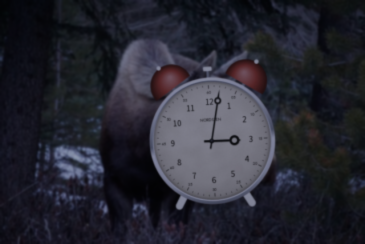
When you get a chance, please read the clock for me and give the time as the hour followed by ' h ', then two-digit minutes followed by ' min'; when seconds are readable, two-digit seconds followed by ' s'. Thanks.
3 h 02 min
